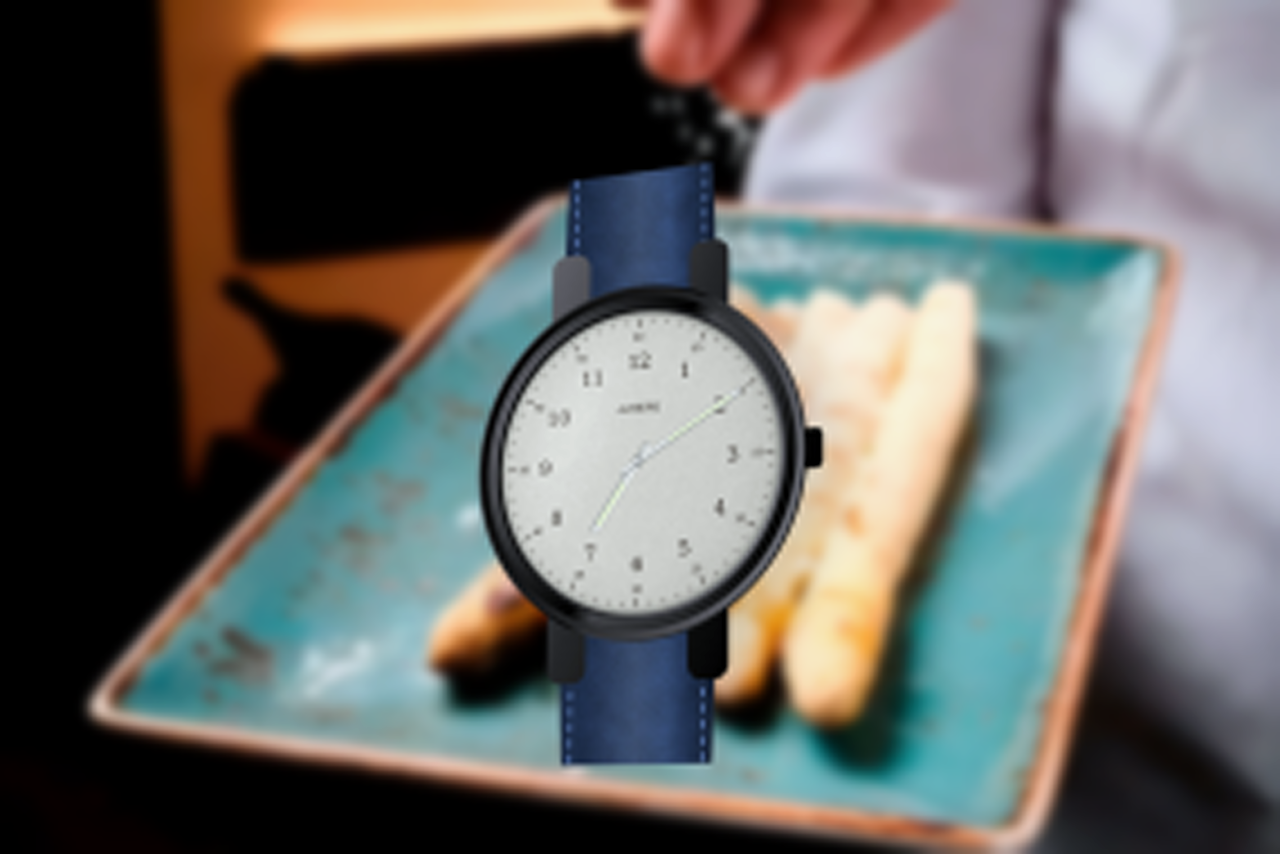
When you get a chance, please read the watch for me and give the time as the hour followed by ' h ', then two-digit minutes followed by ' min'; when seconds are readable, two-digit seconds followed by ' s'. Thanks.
7 h 10 min
